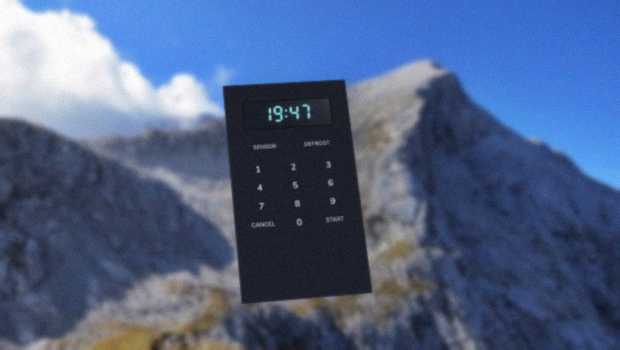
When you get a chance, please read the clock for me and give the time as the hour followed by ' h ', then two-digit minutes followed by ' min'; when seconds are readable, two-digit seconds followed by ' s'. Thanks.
19 h 47 min
